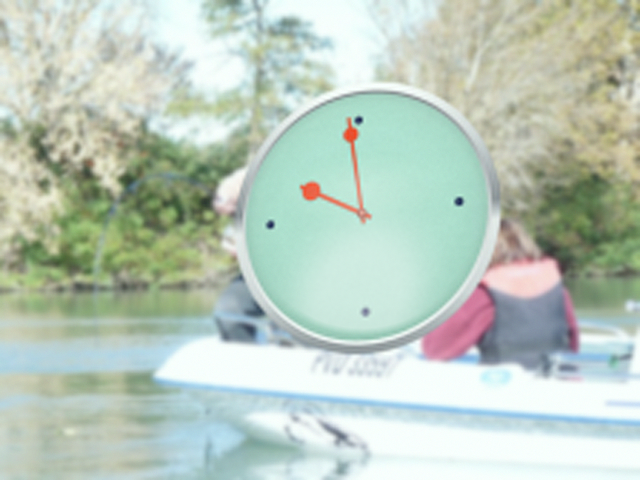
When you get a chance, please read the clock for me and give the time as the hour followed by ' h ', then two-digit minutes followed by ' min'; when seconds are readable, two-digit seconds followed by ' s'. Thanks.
9 h 59 min
